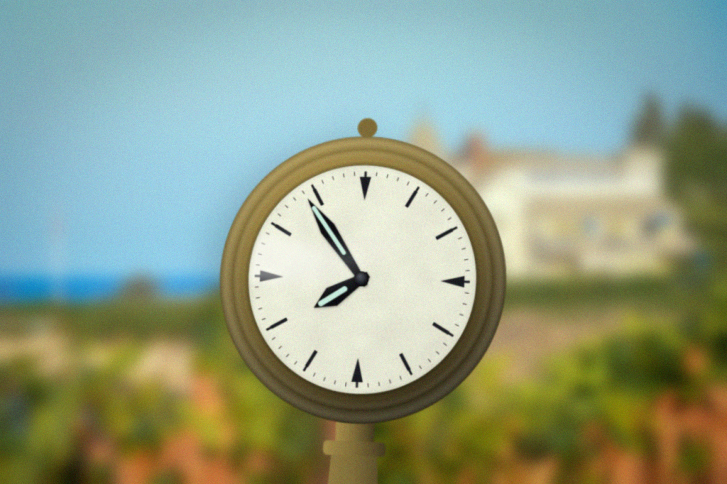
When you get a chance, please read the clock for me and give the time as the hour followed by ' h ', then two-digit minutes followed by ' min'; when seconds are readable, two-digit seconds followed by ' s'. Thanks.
7 h 54 min
